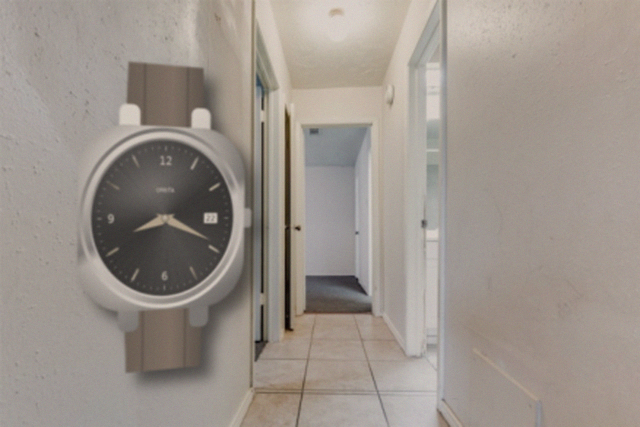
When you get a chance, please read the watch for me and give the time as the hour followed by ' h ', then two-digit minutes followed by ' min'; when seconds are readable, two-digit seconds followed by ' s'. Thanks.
8 h 19 min
